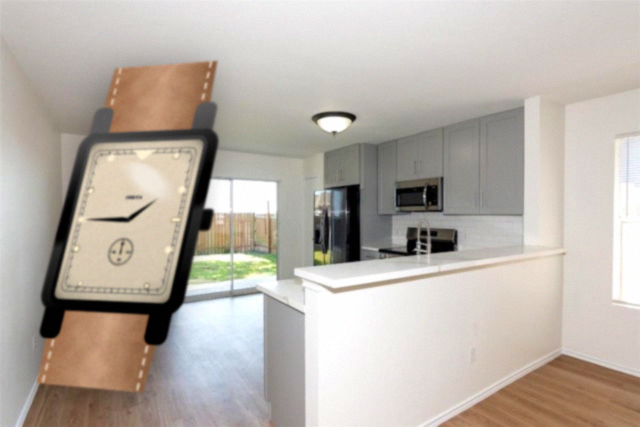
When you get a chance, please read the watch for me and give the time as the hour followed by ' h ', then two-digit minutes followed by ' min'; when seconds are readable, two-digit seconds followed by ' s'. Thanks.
1 h 45 min
